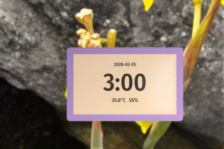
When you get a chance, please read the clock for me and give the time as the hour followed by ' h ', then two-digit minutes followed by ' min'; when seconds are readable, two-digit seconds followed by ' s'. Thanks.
3 h 00 min
